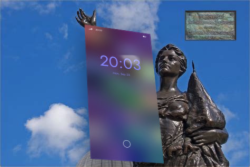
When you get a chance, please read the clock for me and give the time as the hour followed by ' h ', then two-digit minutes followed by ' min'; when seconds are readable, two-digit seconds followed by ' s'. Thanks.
20 h 03 min
